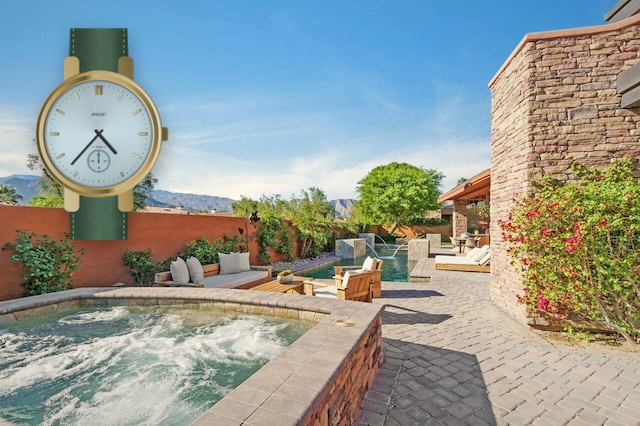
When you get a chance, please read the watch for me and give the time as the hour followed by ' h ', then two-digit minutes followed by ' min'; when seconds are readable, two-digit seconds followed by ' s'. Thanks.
4 h 37 min
